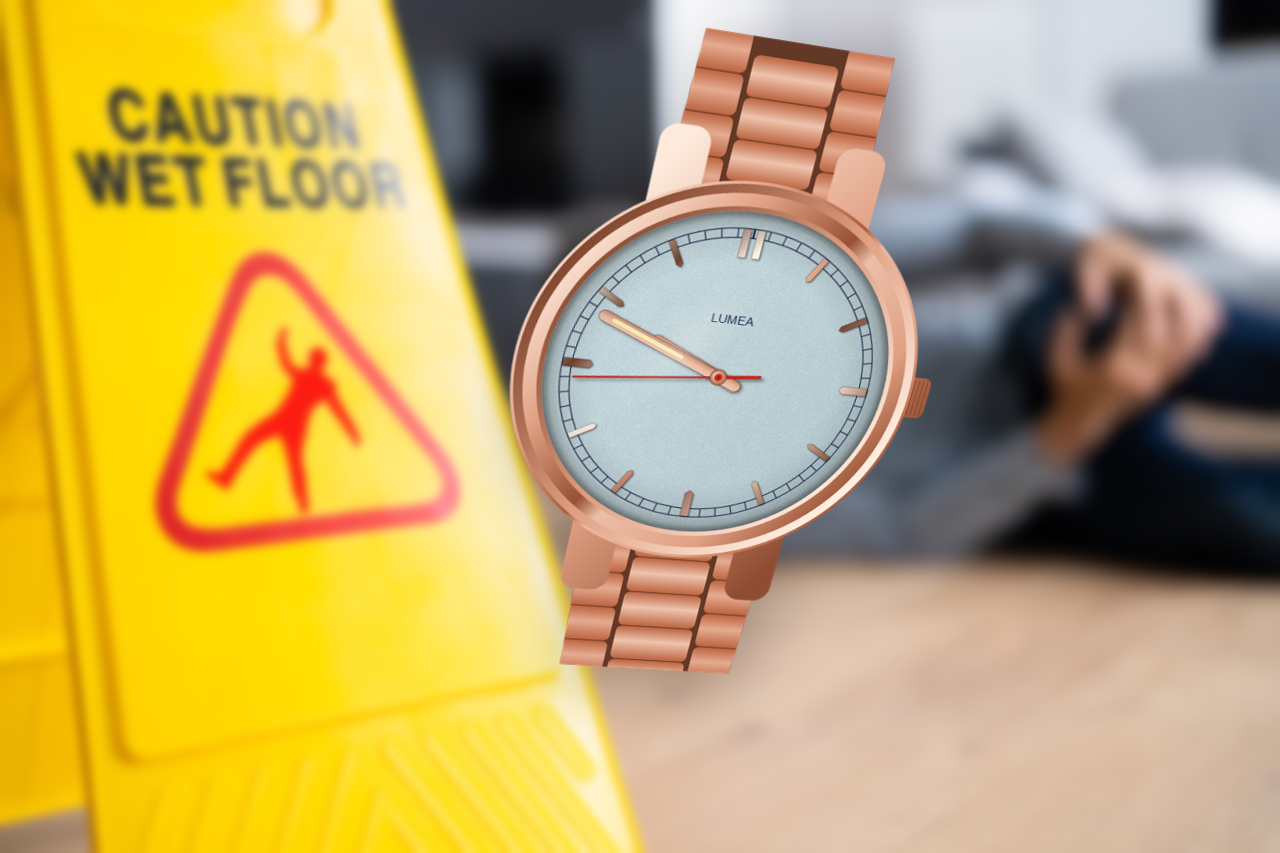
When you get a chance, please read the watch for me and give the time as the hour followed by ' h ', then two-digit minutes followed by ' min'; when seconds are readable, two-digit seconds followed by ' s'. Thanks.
9 h 48 min 44 s
